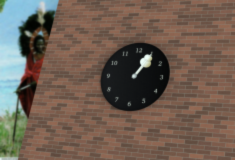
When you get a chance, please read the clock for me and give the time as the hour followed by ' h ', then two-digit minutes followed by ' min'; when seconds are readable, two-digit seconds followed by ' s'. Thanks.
1 h 05 min
